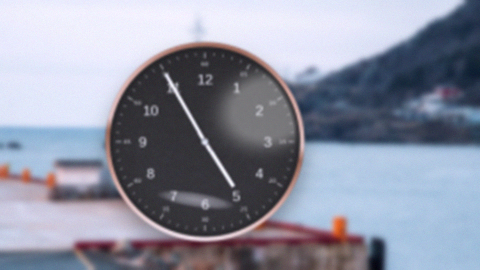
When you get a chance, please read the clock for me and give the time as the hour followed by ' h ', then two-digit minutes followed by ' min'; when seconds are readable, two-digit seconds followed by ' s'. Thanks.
4 h 55 min
